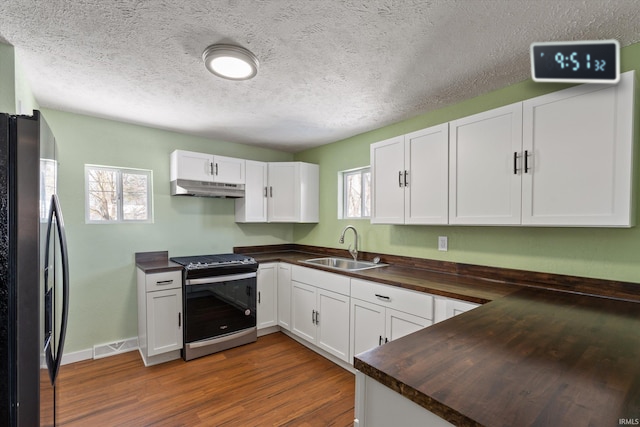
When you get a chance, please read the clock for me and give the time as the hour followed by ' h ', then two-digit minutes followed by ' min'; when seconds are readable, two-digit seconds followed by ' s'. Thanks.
9 h 51 min 32 s
